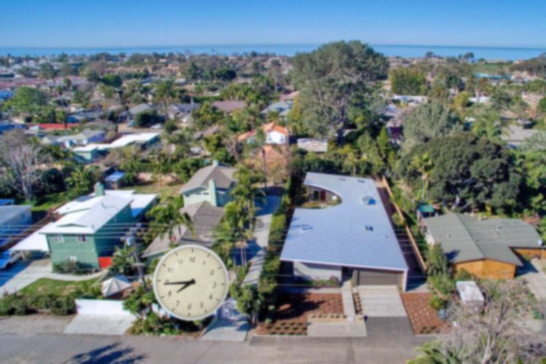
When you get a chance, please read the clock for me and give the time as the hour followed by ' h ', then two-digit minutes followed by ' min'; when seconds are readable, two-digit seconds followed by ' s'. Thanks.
7 h 44 min
